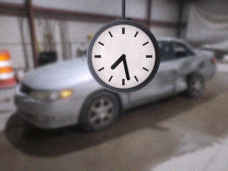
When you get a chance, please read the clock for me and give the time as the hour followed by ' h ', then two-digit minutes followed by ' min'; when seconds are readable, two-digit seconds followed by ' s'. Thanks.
7 h 28 min
